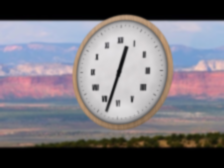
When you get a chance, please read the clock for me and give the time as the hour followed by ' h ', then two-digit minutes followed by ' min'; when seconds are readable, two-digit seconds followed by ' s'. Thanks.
12 h 33 min
